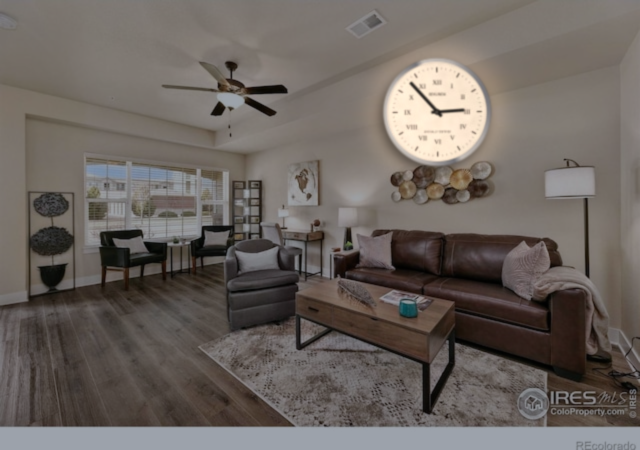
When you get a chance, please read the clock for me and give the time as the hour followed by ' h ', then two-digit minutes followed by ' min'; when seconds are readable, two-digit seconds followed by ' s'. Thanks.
2 h 53 min
